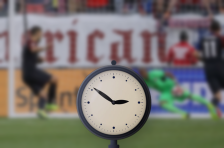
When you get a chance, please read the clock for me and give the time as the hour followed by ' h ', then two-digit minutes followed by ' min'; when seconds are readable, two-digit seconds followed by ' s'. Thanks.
2 h 51 min
